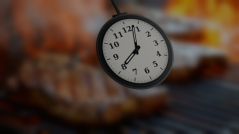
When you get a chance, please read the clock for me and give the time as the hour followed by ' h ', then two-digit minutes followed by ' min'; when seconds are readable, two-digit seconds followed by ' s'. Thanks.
8 h 03 min
